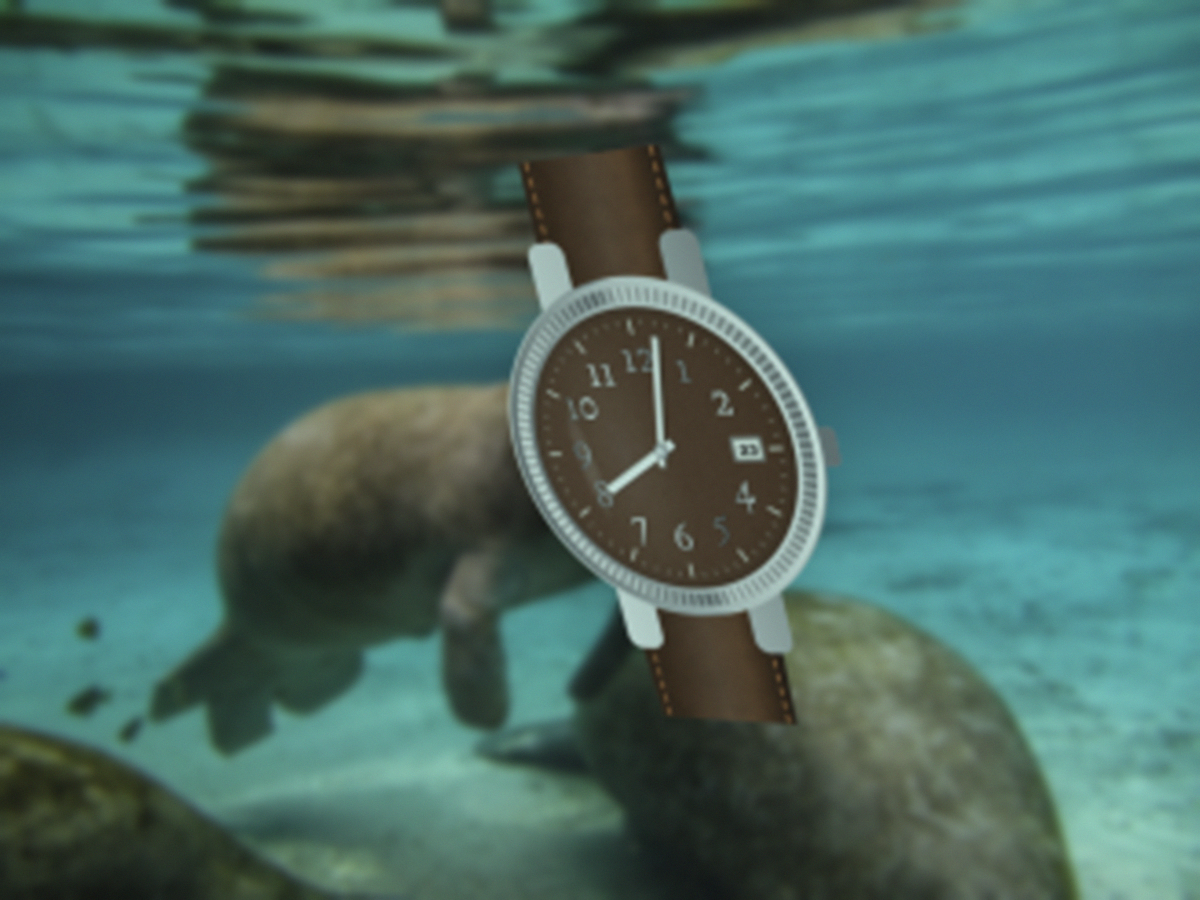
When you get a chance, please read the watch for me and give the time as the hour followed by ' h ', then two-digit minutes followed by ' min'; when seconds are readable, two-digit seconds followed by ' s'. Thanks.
8 h 02 min
